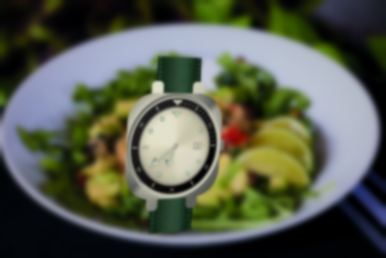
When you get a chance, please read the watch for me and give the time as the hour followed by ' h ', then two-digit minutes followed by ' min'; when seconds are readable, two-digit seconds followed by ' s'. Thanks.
6 h 39 min
